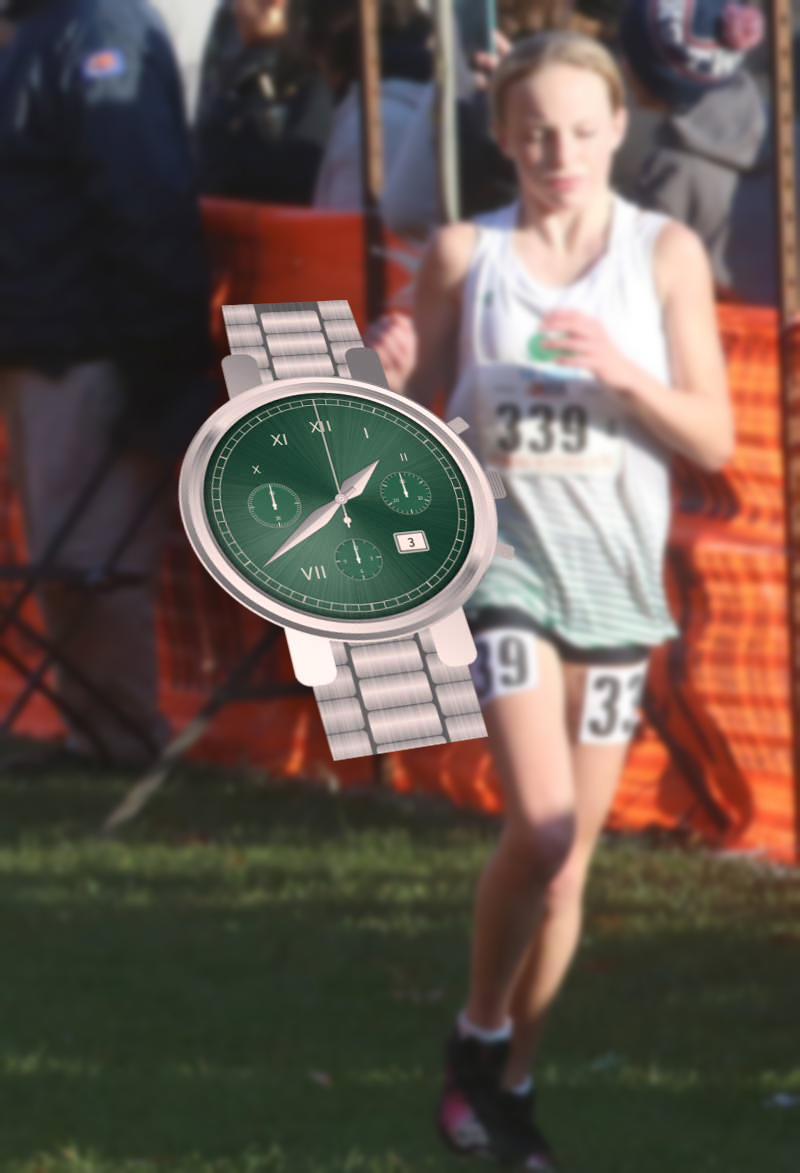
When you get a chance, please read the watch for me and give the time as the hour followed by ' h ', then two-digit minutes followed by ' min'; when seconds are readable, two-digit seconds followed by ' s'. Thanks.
1 h 39 min
